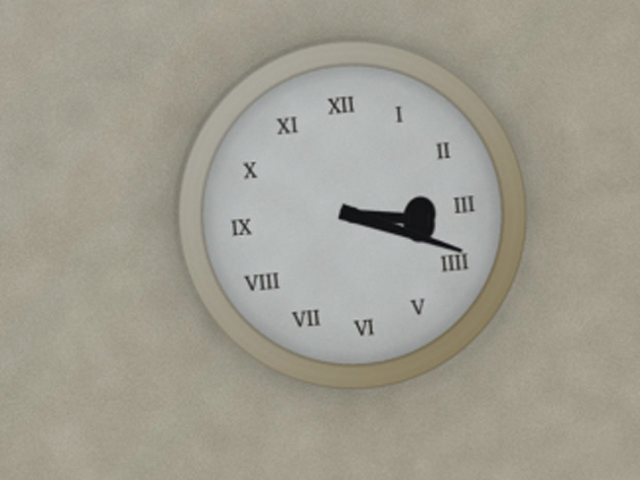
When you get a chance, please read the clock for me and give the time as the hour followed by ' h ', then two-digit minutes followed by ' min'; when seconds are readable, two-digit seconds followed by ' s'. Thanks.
3 h 19 min
